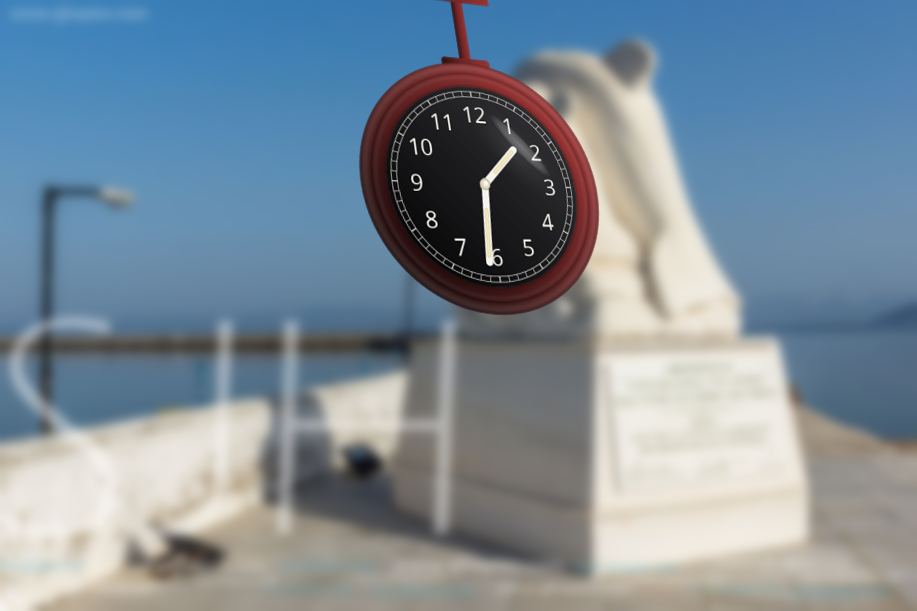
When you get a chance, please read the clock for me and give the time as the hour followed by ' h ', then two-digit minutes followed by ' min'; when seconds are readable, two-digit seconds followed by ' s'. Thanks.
1 h 31 min
